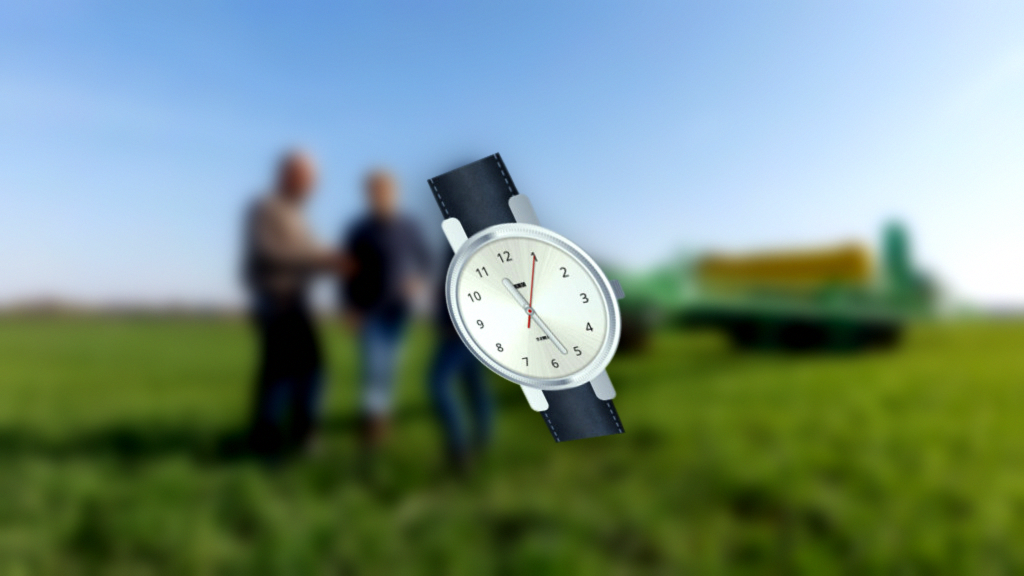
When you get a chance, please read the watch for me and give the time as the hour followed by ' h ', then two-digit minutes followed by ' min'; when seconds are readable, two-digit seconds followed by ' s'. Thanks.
11 h 27 min 05 s
